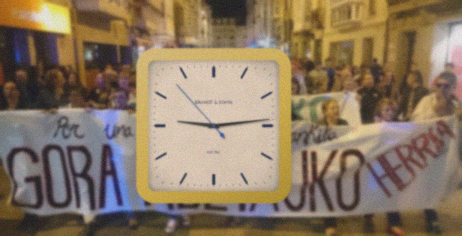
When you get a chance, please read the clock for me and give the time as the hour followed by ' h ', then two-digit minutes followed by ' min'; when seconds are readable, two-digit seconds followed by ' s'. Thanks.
9 h 13 min 53 s
